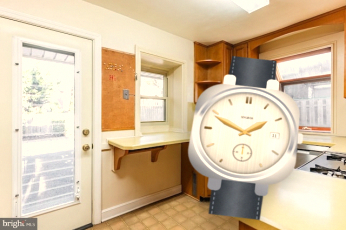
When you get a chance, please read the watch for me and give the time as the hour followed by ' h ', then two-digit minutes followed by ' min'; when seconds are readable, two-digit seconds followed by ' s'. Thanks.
1 h 49 min
